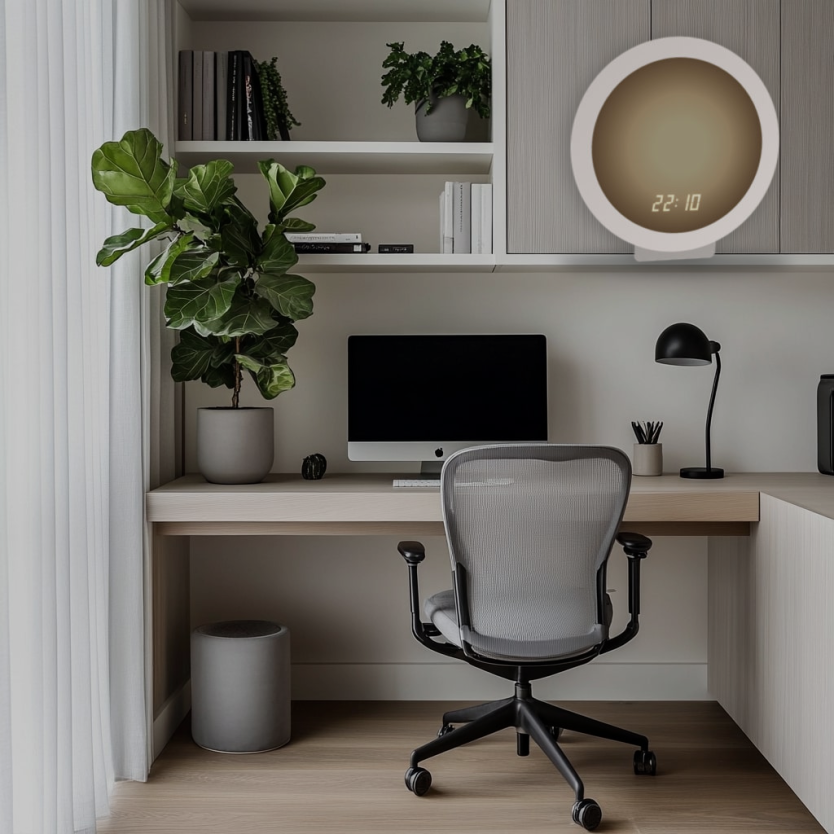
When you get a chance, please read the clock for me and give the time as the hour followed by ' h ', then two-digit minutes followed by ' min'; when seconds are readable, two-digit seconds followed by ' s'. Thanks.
22 h 10 min
